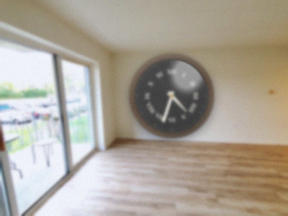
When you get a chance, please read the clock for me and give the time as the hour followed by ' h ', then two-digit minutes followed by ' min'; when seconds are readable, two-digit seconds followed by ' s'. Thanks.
4 h 33 min
